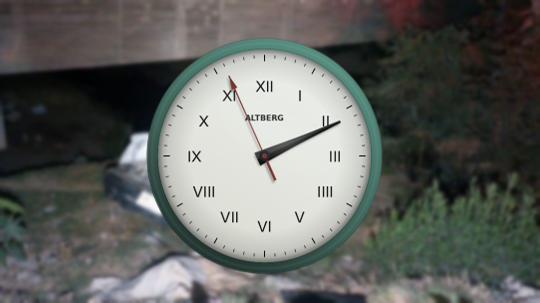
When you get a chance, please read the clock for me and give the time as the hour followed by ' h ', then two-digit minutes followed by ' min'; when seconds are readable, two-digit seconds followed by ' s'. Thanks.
2 h 10 min 56 s
